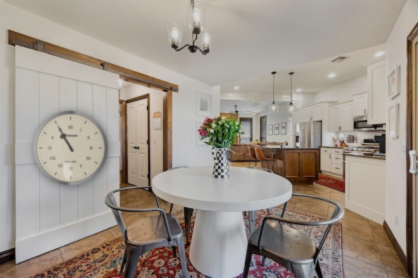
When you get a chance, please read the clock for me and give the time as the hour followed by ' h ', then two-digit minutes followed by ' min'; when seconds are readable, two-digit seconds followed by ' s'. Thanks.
10 h 55 min
